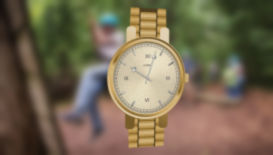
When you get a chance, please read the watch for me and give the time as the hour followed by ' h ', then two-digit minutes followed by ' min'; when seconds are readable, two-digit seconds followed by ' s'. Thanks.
10 h 03 min
